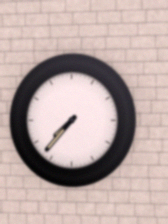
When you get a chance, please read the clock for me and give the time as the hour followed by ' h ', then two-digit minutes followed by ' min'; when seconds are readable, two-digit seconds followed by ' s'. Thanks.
7 h 37 min
